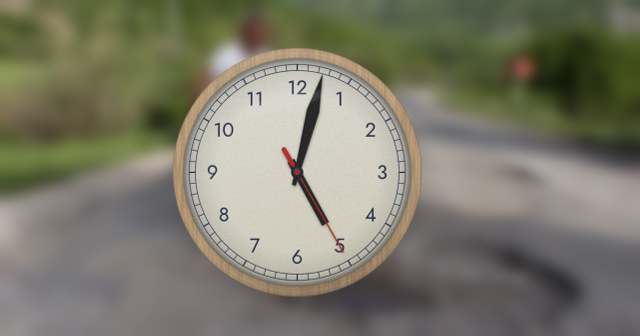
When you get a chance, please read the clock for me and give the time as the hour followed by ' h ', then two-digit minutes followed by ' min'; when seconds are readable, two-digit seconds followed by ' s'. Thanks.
5 h 02 min 25 s
